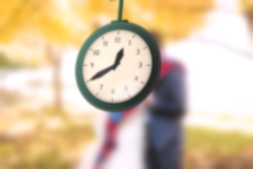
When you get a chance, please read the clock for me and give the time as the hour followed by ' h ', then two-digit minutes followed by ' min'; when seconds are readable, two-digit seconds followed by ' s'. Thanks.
12 h 40 min
